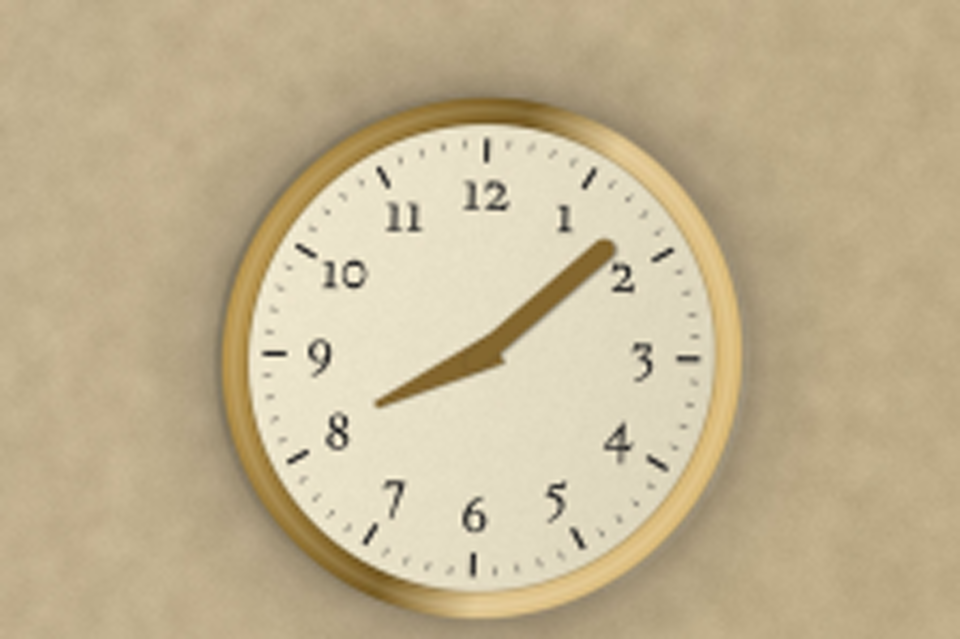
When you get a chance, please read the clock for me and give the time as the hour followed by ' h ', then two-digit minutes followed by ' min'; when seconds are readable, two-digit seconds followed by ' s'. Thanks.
8 h 08 min
